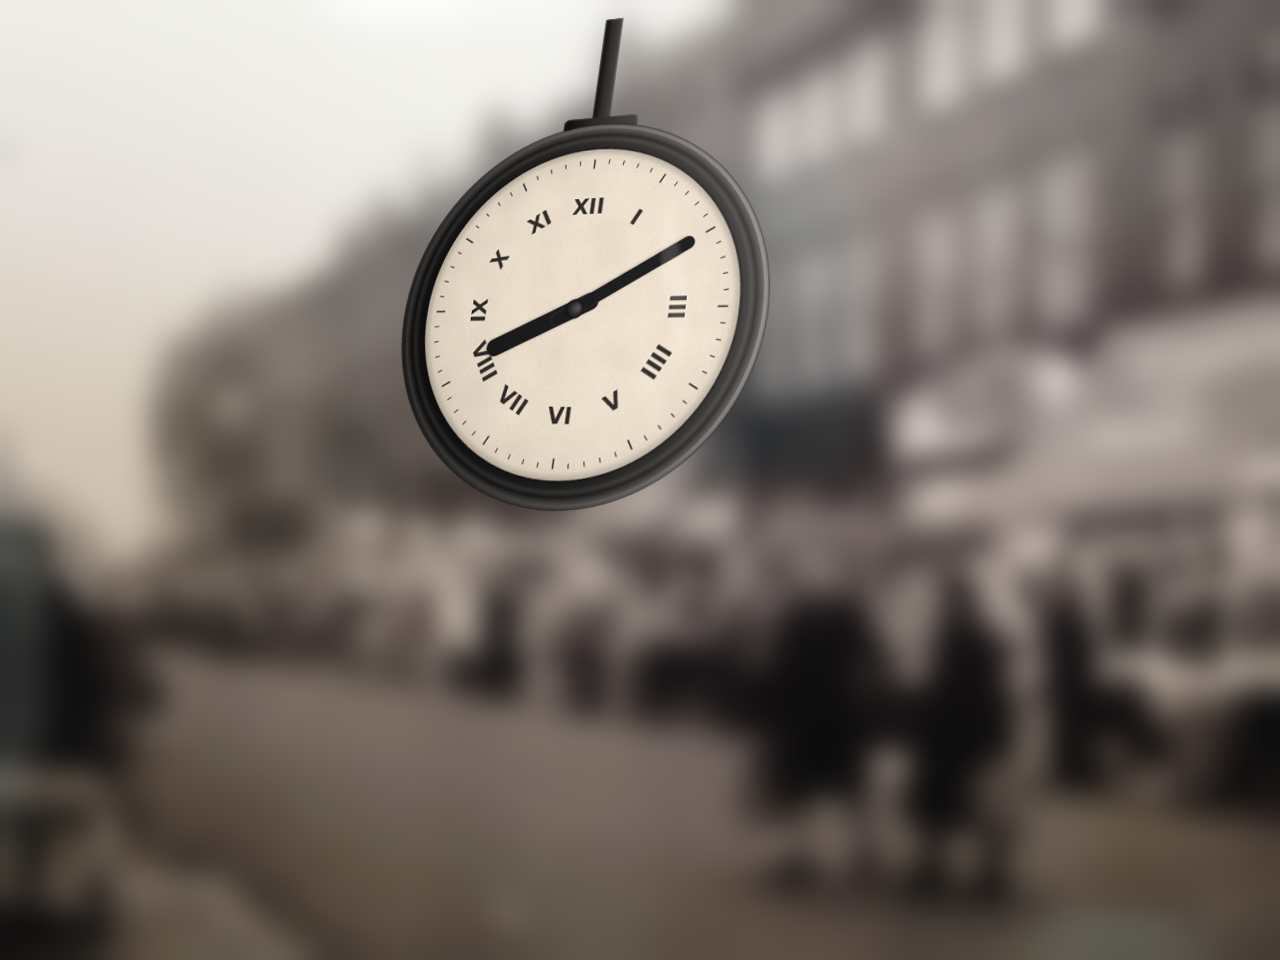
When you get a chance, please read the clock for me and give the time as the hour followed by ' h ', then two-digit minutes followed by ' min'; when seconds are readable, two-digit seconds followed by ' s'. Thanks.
8 h 10 min
